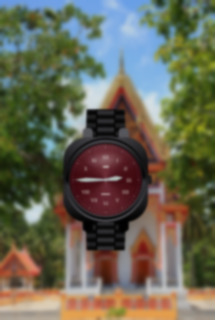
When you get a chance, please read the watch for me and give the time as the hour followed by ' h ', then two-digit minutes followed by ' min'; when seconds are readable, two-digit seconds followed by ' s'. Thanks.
2 h 45 min
